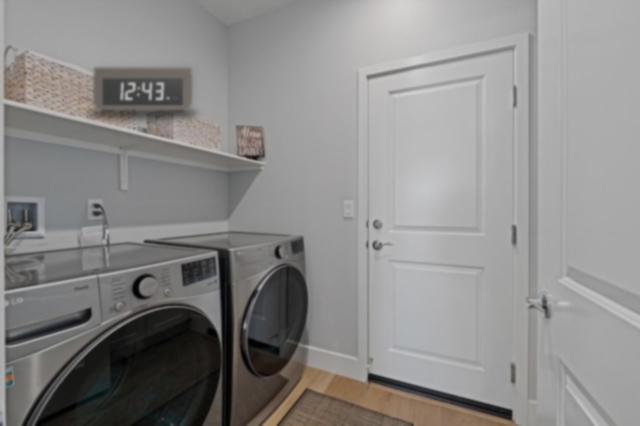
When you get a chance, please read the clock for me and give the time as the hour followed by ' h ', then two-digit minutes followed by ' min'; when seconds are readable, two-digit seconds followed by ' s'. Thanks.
12 h 43 min
